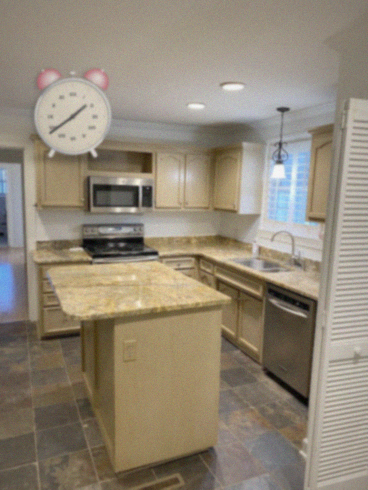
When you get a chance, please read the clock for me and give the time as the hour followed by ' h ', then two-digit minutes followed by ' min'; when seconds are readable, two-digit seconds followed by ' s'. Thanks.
1 h 39 min
